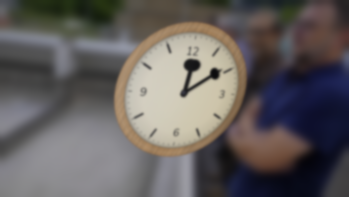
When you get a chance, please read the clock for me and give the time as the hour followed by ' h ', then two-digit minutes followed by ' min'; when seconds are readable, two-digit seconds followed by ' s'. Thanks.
12 h 09 min
